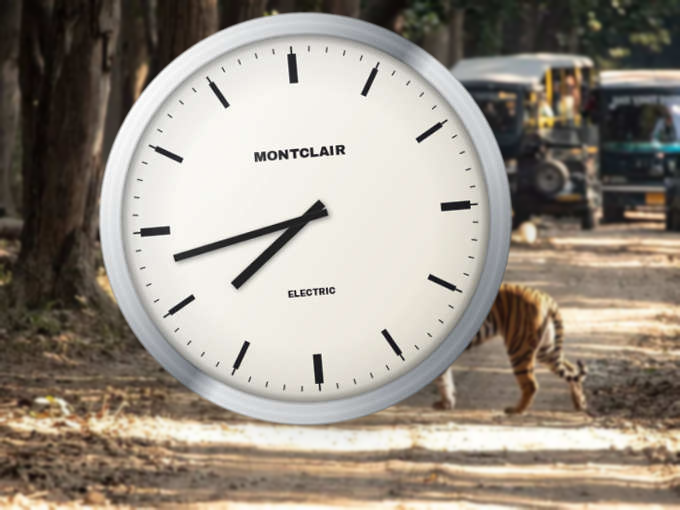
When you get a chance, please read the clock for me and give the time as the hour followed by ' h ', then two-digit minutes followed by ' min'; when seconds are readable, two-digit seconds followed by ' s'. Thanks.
7 h 43 min
